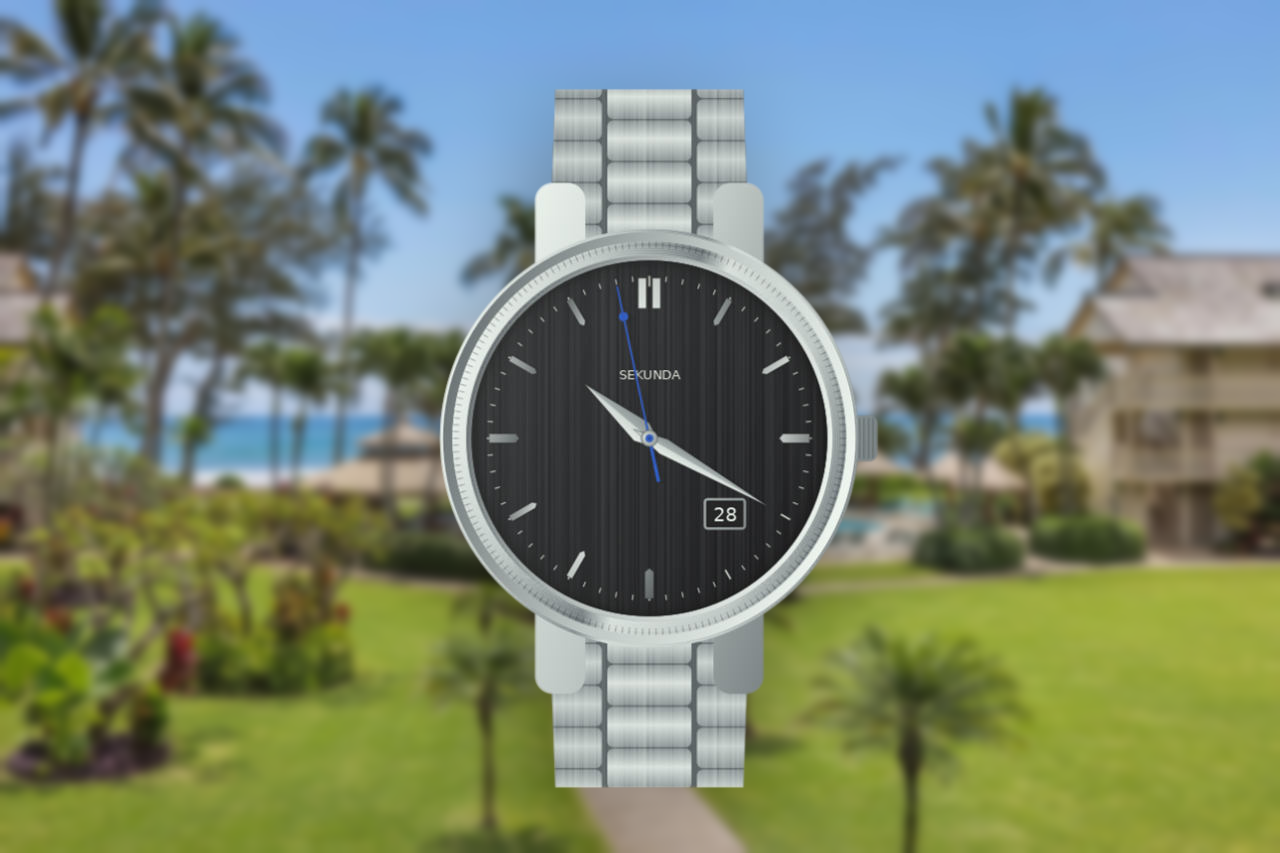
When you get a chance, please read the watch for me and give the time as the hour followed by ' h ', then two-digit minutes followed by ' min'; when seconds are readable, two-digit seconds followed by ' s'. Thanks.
10 h 19 min 58 s
